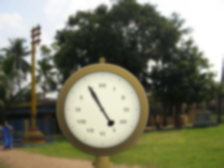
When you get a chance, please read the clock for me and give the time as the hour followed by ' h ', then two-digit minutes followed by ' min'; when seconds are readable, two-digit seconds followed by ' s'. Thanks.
4 h 55 min
